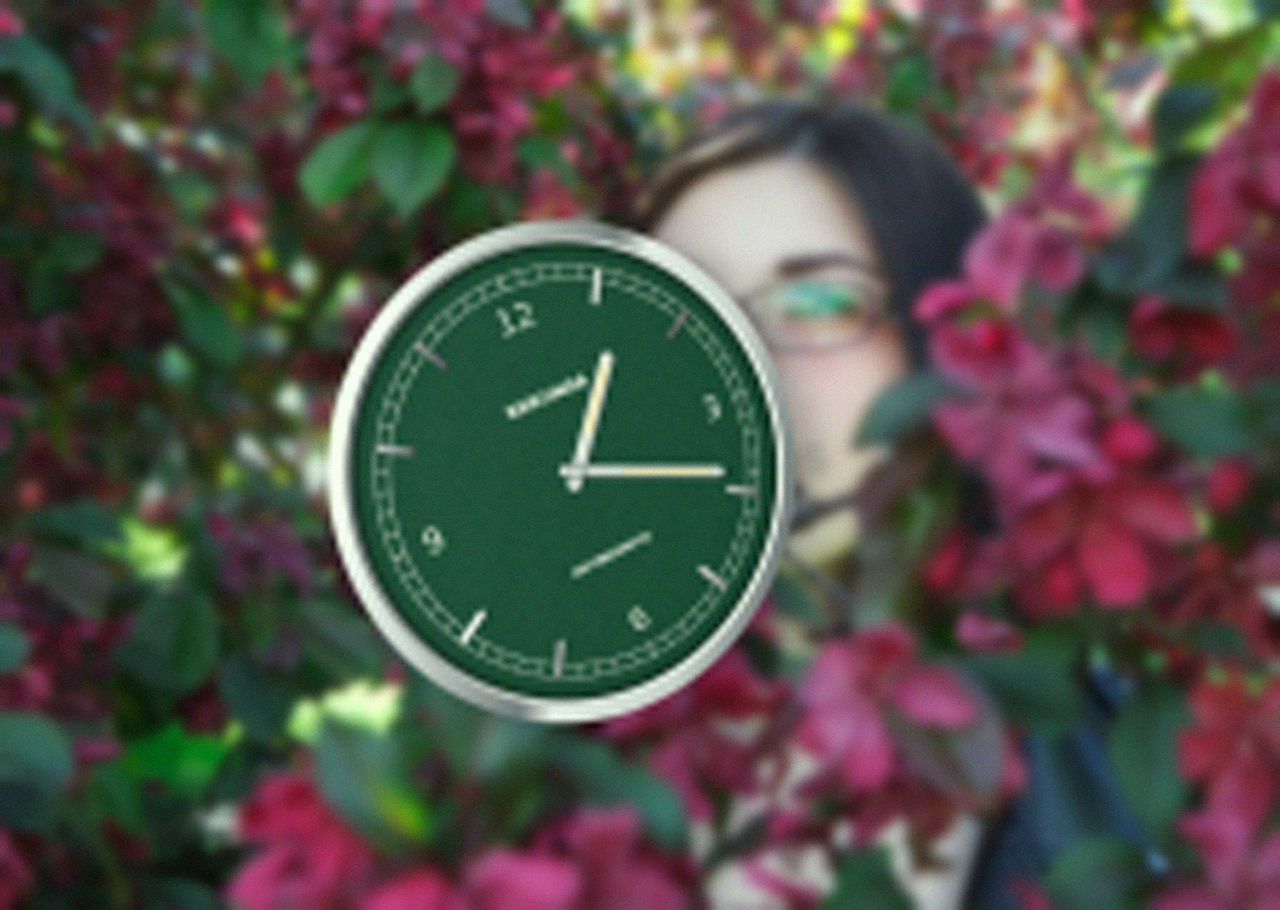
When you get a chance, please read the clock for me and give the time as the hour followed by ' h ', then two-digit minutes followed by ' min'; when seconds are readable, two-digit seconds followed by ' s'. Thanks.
1 h 19 min
